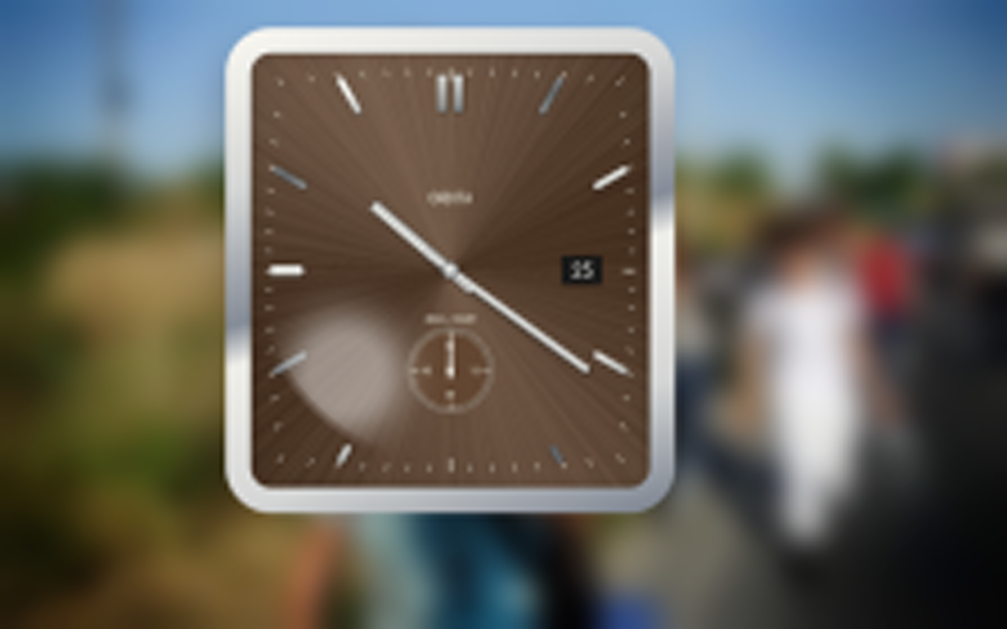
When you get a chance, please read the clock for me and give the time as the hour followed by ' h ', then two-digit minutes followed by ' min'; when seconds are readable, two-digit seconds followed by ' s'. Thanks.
10 h 21 min
